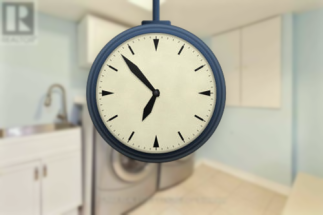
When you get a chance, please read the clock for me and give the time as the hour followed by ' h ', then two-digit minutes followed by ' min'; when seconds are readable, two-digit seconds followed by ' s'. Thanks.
6 h 53 min
